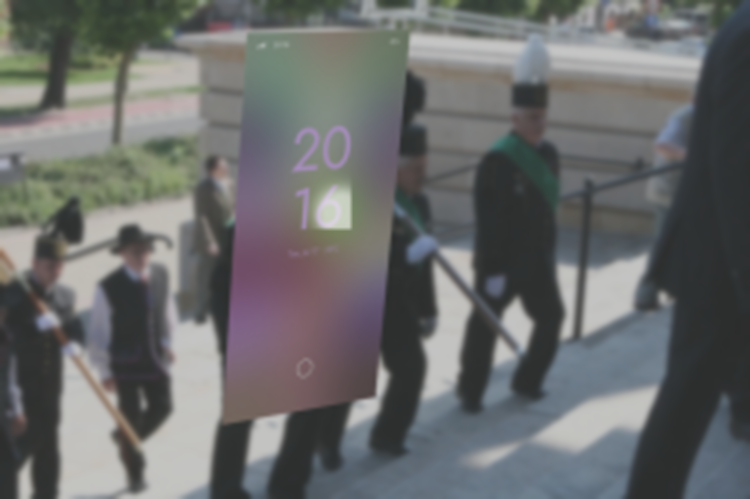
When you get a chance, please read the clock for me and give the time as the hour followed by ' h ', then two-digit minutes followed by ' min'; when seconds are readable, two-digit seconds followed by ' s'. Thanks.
20 h 16 min
